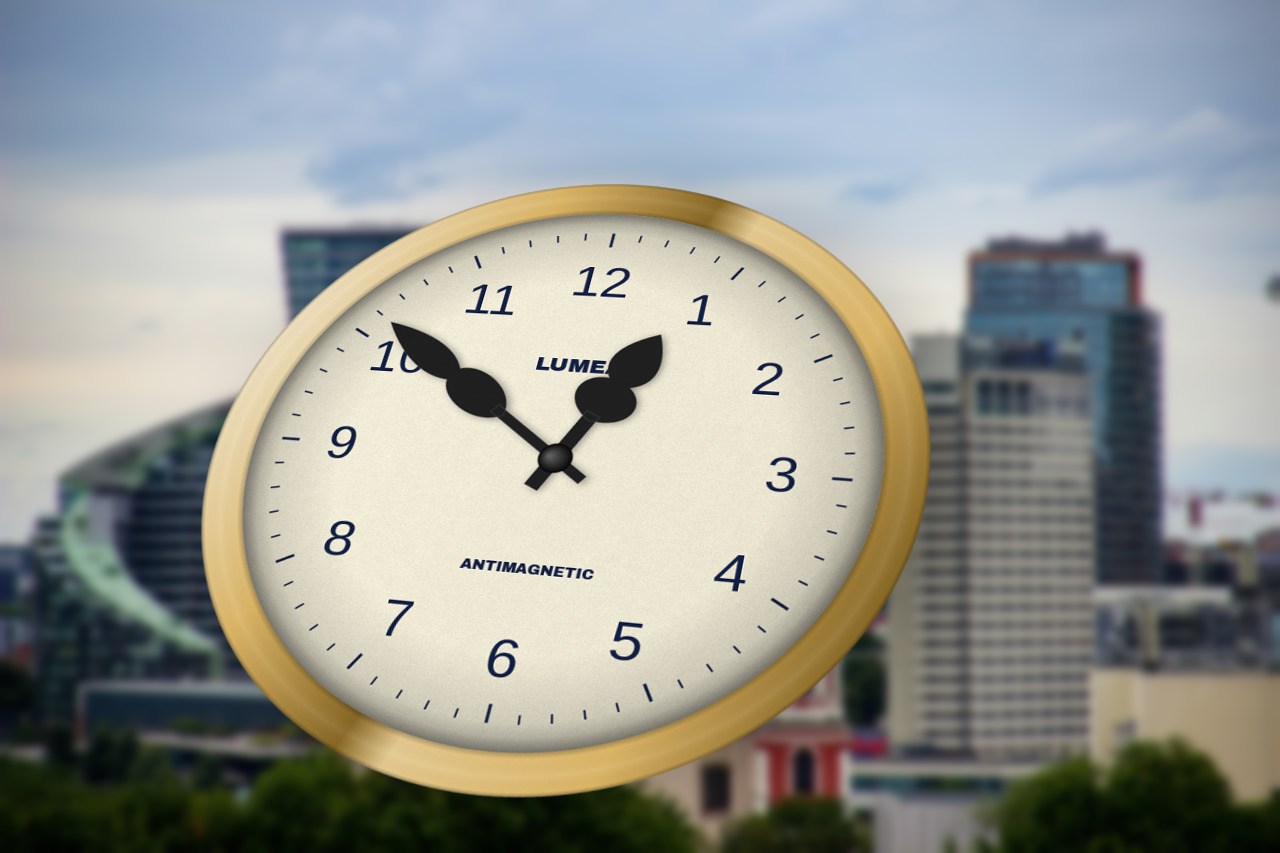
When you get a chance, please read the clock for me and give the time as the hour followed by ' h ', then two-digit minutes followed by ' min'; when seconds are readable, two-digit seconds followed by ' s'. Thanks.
12 h 51 min
